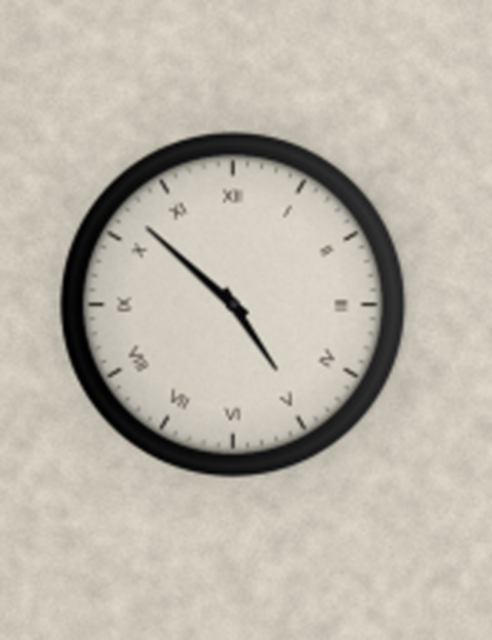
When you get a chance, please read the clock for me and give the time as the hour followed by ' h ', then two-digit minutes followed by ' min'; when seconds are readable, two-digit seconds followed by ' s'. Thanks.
4 h 52 min
